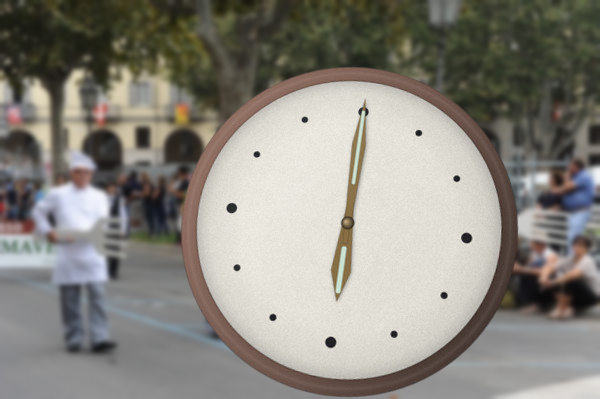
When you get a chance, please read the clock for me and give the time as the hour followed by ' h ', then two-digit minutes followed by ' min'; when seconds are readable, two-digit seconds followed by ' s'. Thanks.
6 h 00 min
